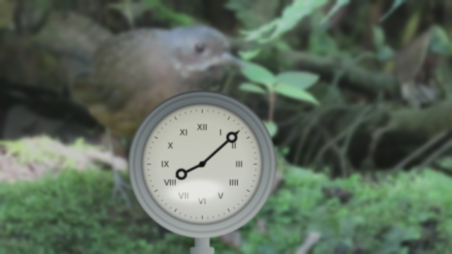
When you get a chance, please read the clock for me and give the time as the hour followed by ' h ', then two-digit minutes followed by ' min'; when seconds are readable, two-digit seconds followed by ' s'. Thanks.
8 h 08 min
